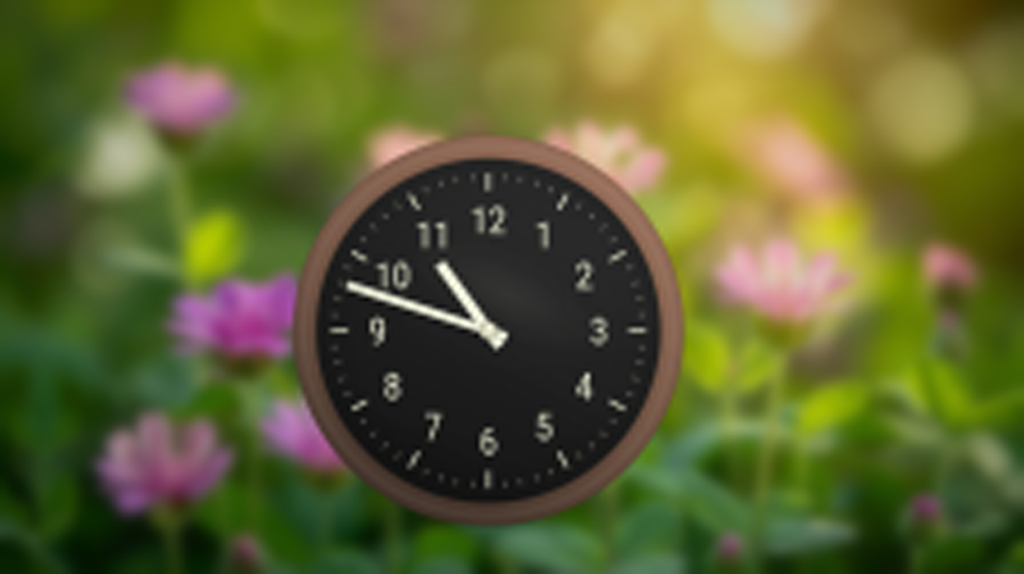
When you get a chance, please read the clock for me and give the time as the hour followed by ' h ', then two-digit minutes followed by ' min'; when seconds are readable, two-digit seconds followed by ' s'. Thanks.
10 h 48 min
